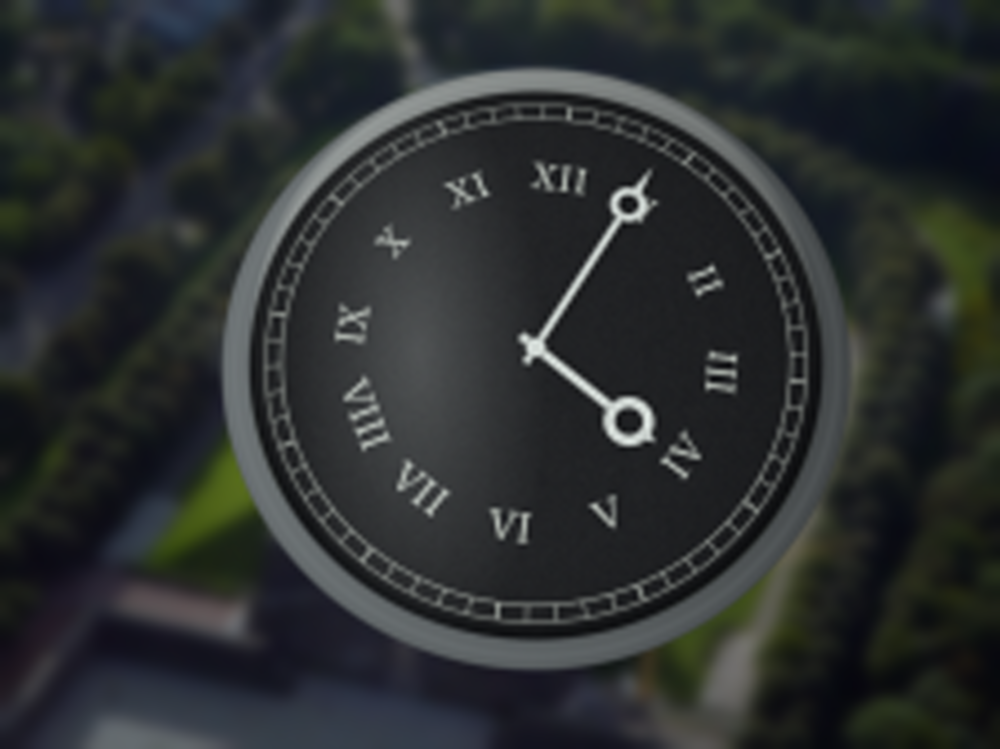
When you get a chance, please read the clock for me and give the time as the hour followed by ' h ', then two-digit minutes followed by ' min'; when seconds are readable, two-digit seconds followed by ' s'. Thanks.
4 h 04 min
